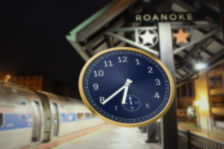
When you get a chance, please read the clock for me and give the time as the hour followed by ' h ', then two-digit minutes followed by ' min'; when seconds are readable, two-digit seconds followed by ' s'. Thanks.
6 h 39 min
